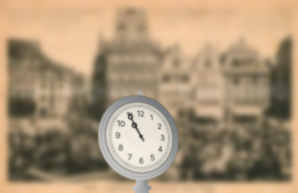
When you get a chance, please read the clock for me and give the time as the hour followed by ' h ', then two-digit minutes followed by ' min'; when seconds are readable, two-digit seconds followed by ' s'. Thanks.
10 h 55 min
